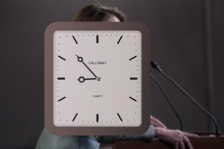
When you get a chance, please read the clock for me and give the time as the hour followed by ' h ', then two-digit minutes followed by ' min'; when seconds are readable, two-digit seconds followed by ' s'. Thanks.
8 h 53 min
